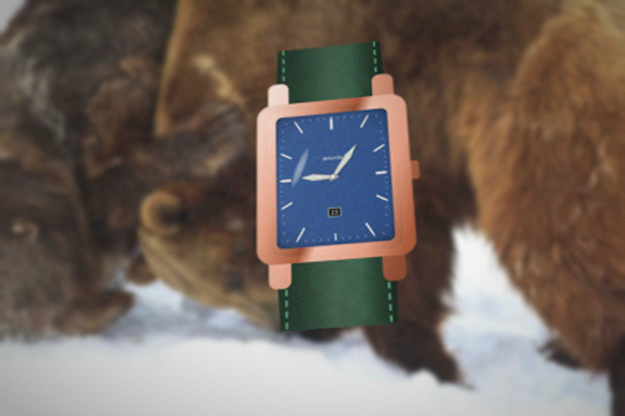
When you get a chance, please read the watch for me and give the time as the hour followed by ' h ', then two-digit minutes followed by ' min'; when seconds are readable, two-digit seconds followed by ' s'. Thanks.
9 h 06 min
